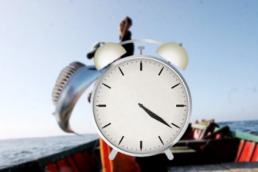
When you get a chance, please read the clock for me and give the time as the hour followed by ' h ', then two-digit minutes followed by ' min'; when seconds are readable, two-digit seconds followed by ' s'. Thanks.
4 h 21 min
